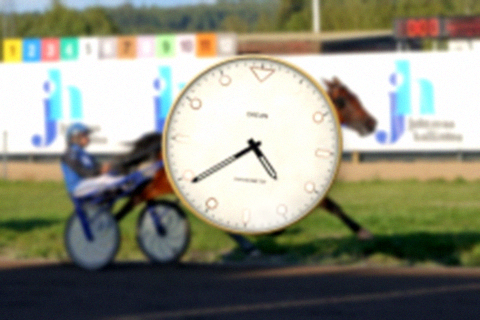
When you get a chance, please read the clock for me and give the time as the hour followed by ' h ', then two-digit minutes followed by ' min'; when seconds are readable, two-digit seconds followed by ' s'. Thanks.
4 h 39 min
